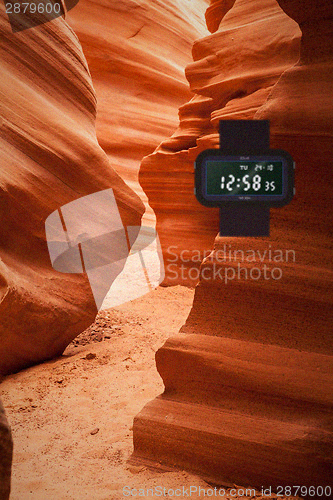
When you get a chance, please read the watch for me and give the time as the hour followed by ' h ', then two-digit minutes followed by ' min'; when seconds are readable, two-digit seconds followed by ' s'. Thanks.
12 h 58 min 35 s
